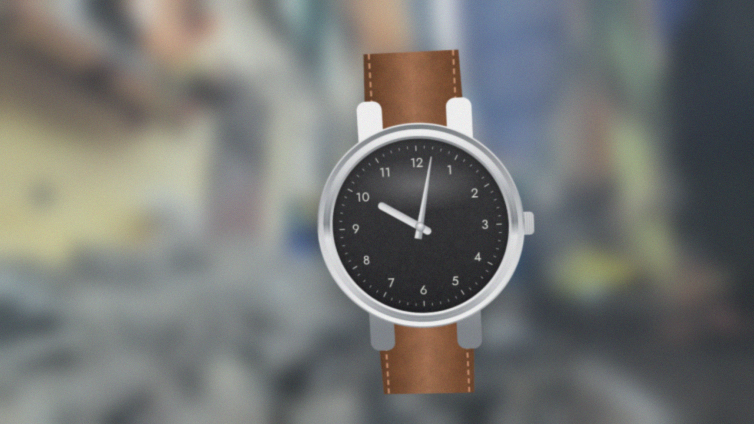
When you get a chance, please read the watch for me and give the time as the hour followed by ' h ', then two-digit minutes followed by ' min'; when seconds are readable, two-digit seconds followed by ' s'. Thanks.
10 h 02 min
